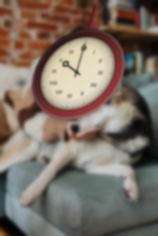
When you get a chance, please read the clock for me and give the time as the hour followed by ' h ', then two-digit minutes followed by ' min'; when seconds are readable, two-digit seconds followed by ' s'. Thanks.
10 h 00 min
